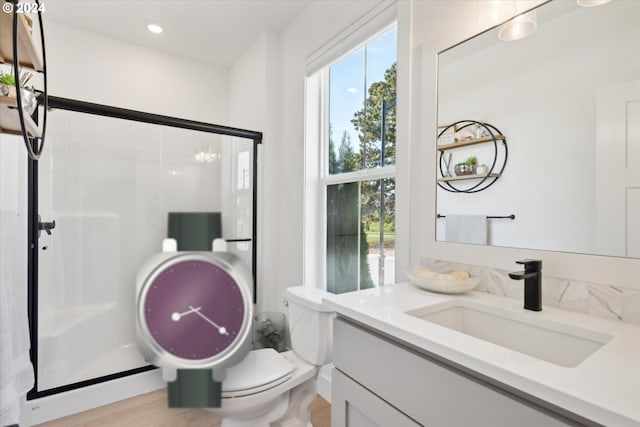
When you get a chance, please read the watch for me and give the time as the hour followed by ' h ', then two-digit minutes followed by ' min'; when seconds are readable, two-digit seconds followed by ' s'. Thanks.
8 h 21 min
